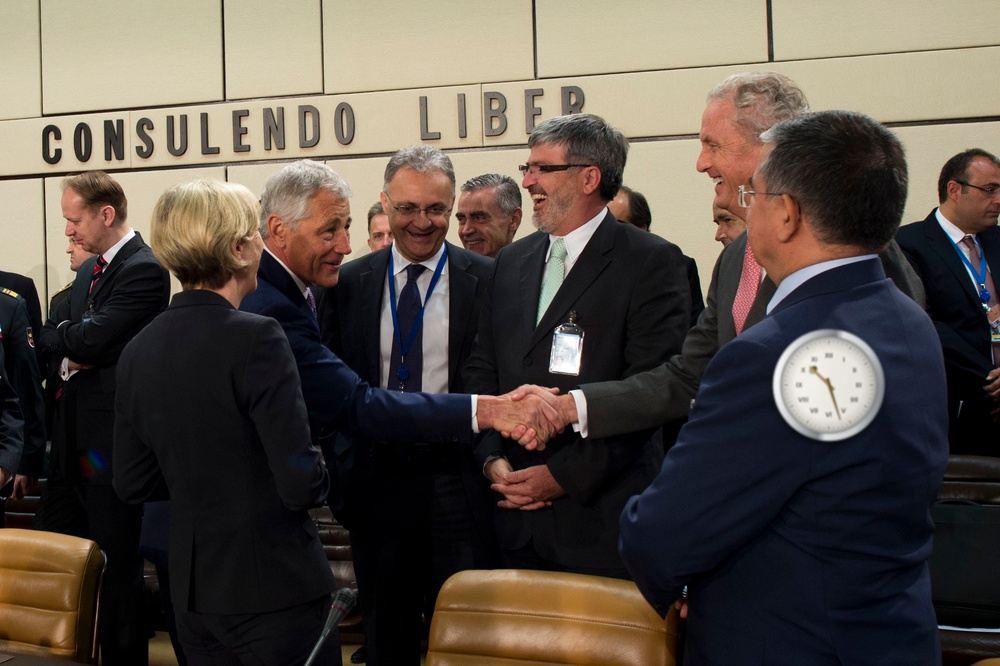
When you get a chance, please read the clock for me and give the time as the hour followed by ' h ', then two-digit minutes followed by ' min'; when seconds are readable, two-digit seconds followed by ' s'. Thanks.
10 h 27 min
